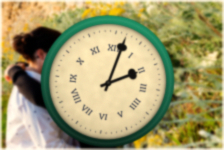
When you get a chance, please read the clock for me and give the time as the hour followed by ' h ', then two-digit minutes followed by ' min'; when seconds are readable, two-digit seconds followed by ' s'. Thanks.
2 h 02 min
